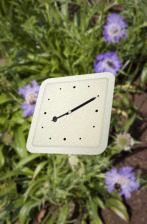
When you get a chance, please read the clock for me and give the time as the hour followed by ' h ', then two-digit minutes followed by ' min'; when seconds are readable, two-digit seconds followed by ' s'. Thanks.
8 h 10 min
